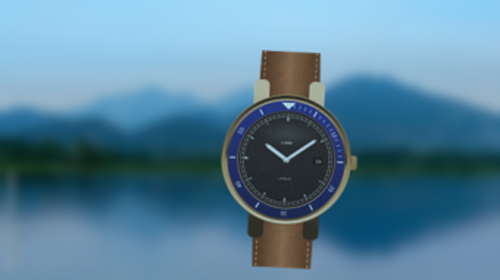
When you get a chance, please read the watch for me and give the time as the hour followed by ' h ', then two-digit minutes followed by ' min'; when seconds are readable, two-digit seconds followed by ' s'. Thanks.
10 h 09 min
